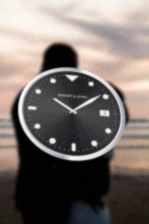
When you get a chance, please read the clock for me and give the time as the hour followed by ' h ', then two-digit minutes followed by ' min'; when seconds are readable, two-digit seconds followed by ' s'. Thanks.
10 h 09 min
